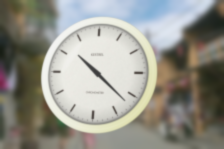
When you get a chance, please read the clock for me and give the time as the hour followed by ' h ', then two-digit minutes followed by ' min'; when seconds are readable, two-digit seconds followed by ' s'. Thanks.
10 h 22 min
